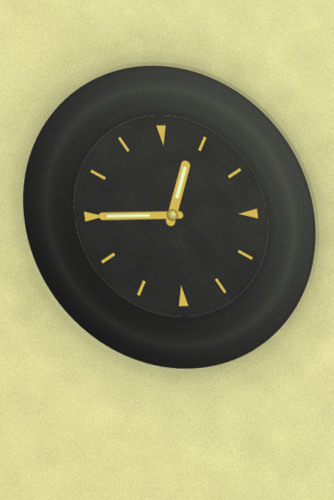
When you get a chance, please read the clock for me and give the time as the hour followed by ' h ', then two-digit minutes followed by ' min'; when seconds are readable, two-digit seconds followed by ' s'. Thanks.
12 h 45 min
